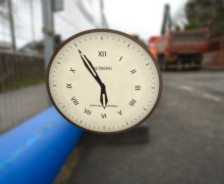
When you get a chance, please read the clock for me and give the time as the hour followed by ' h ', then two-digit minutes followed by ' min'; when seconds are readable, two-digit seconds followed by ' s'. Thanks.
5 h 55 min
